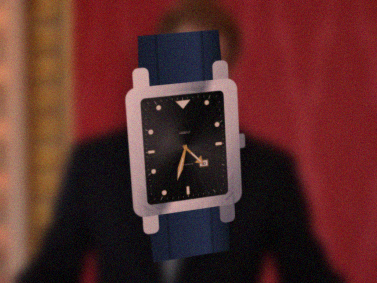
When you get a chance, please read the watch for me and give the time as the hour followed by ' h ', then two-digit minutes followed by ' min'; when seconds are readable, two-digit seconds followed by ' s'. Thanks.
4 h 33 min
